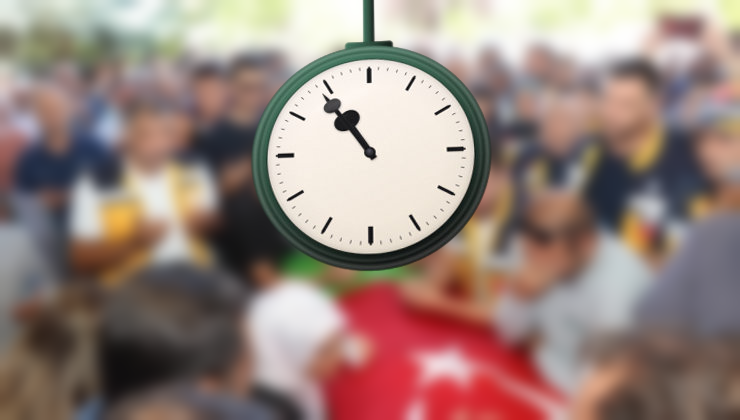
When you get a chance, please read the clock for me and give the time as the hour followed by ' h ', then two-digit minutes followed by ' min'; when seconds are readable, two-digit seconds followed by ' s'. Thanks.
10 h 54 min
